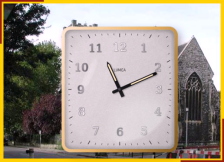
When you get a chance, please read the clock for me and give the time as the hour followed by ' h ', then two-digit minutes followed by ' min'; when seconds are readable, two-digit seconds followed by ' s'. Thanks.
11 h 11 min
